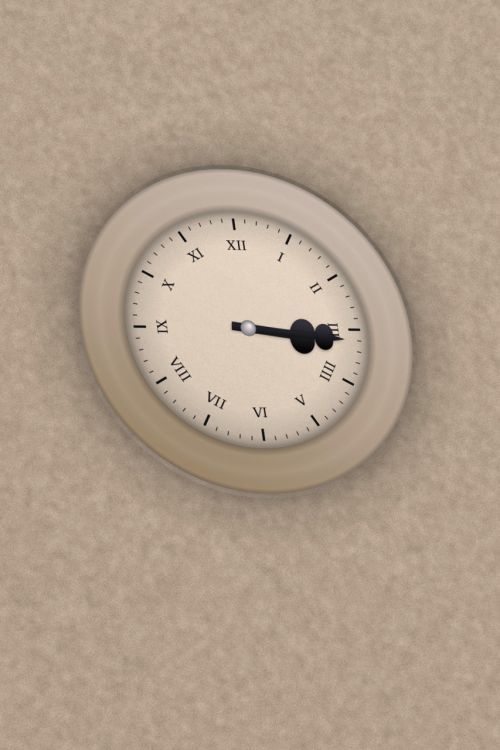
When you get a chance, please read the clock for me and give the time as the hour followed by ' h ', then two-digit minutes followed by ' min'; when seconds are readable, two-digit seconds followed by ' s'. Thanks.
3 h 16 min
